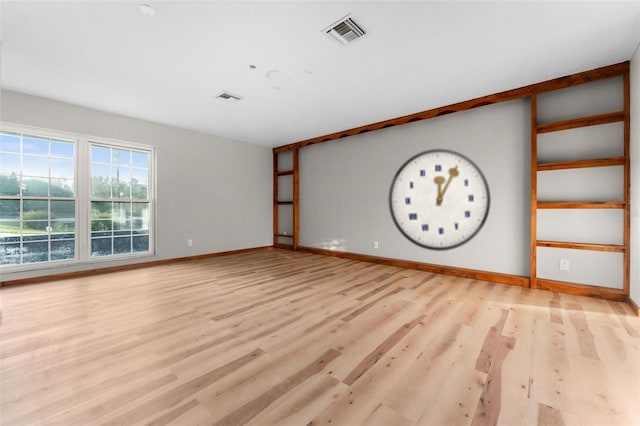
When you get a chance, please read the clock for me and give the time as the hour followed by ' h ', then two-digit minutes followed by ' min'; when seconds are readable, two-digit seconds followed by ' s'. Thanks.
12 h 05 min
